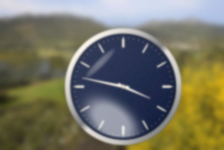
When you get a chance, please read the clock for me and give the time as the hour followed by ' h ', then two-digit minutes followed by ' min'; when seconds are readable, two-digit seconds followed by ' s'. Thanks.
3 h 47 min
